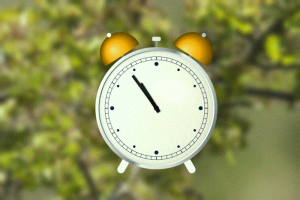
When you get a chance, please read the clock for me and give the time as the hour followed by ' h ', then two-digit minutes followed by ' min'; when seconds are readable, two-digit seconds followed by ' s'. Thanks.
10 h 54 min
